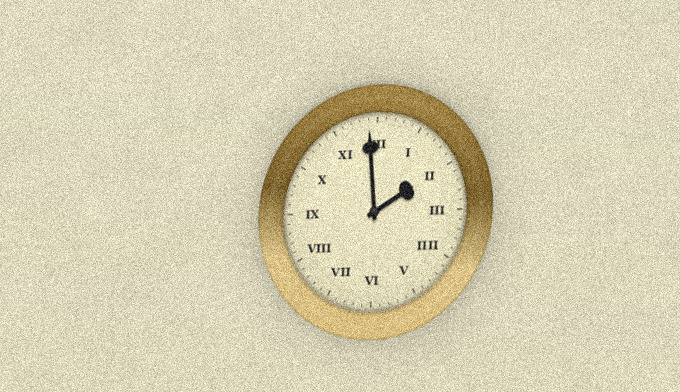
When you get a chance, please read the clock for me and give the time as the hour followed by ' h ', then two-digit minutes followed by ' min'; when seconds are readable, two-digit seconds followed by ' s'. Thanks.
1 h 59 min
